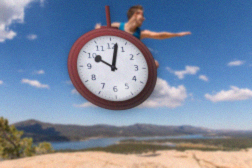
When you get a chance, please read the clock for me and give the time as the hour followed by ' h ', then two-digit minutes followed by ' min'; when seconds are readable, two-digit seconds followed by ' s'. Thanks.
10 h 02 min
